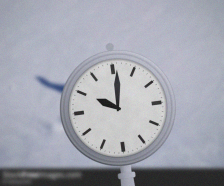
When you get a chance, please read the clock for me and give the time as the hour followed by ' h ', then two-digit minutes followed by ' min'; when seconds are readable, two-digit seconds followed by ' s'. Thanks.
10 h 01 min
